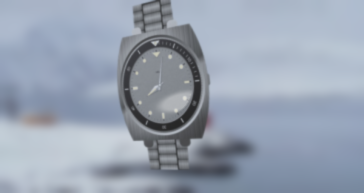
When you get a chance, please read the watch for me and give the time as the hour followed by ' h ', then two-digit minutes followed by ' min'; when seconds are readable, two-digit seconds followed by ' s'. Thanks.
8 h 02 min
